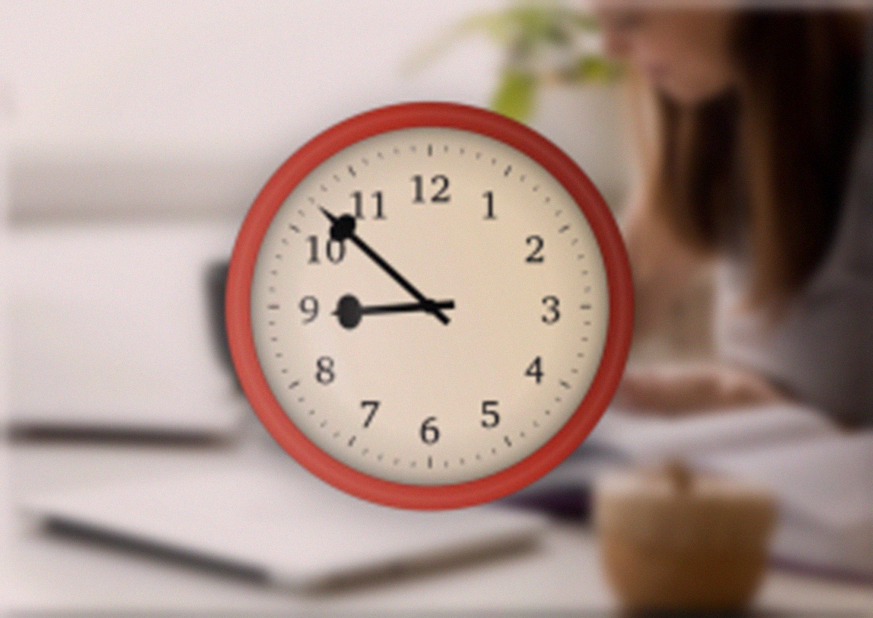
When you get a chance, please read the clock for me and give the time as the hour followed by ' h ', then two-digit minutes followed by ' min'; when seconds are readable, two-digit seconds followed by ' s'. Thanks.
8 h 52 min
